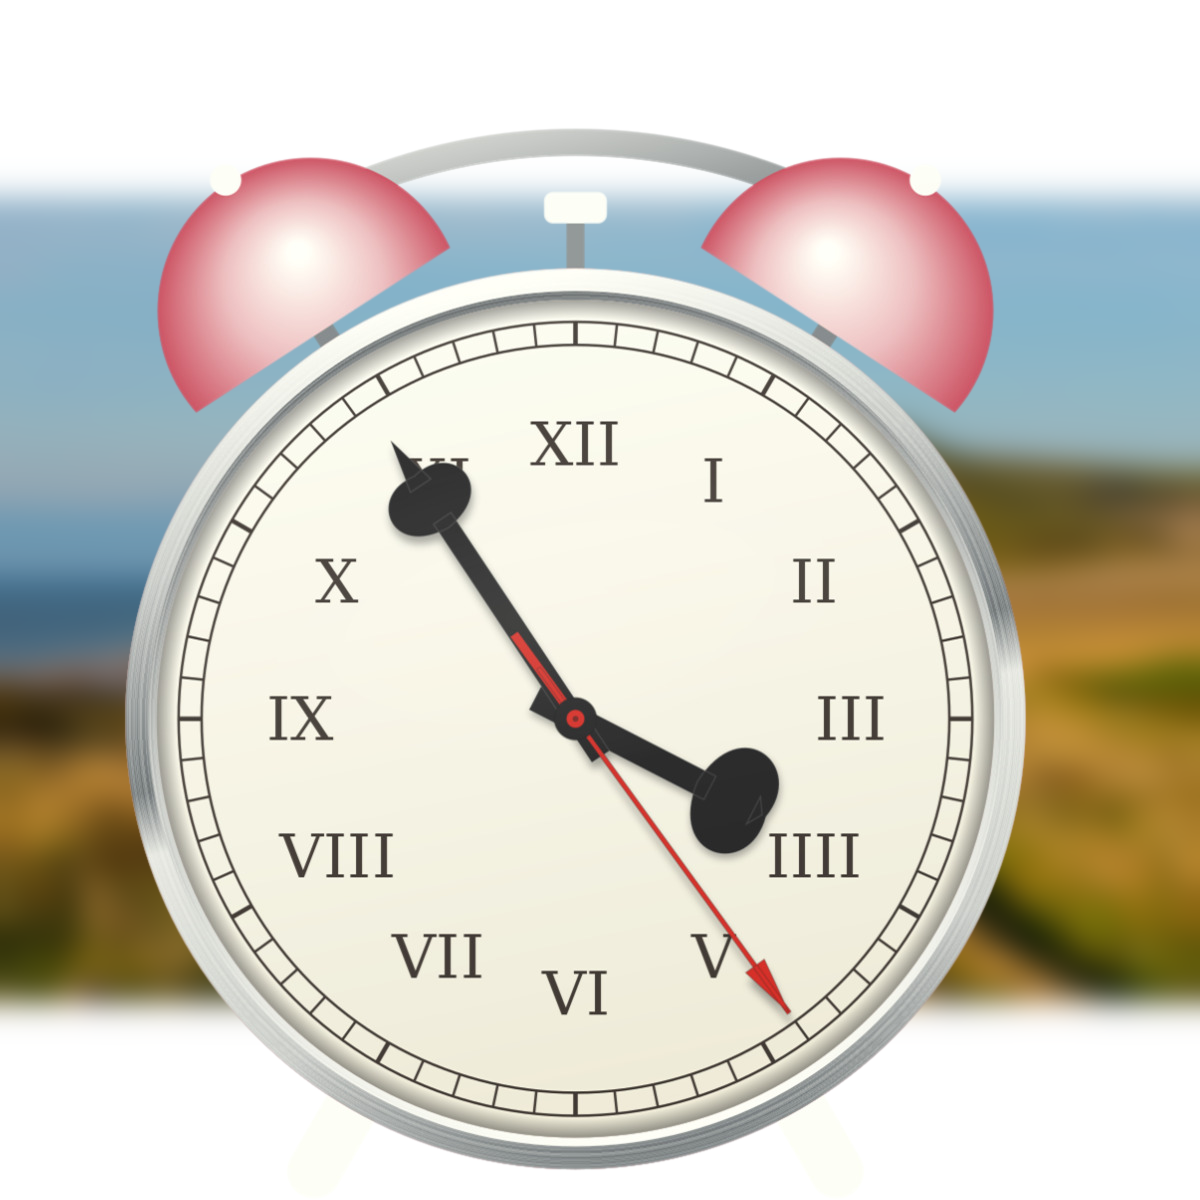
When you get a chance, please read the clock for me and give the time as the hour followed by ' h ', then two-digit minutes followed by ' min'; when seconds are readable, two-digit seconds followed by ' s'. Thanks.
3 h 54 min 24 s
